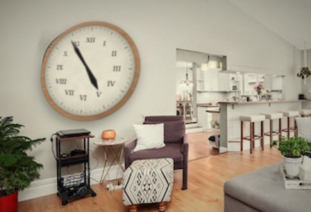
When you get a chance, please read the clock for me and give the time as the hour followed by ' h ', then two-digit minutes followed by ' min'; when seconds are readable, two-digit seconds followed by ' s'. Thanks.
4 h 54 min
